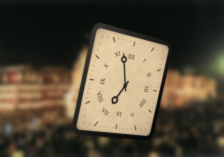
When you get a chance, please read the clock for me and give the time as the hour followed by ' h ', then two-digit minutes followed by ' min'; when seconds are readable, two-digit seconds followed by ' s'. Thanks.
6 h 57 min
